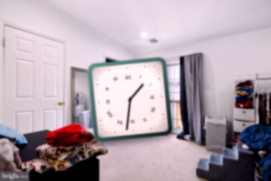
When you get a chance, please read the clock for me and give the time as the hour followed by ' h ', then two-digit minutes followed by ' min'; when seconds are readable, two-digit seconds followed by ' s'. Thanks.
1 h 32 min
